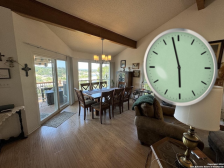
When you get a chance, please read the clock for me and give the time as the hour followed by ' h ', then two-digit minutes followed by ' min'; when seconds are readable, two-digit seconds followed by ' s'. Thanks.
5 h 58 min
